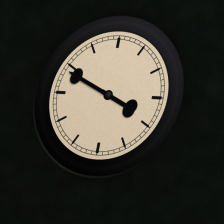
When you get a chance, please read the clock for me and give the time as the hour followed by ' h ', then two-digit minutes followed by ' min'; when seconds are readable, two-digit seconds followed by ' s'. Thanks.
3 h 49 min
